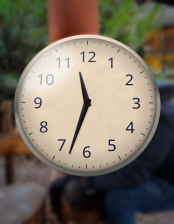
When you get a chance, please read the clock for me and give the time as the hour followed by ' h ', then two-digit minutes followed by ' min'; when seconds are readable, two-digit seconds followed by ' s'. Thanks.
11 h 33 min
